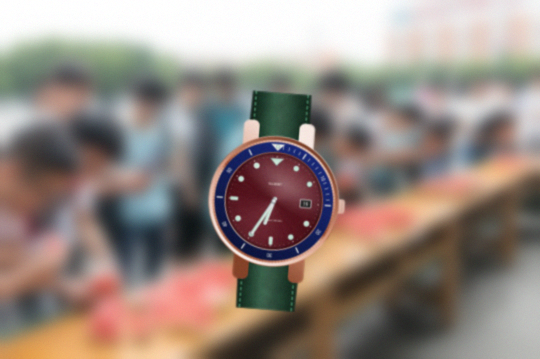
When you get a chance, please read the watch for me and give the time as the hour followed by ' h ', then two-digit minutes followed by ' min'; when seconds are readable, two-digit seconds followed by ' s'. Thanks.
6 h 35 min
